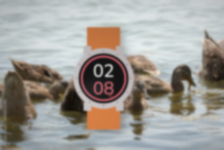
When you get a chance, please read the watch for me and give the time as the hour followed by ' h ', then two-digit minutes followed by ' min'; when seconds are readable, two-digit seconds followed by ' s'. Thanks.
2 h 08 min
